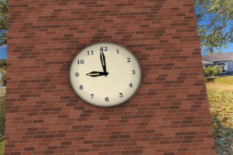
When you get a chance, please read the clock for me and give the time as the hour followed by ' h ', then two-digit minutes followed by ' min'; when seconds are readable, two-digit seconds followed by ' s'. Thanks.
8 h 59 min
